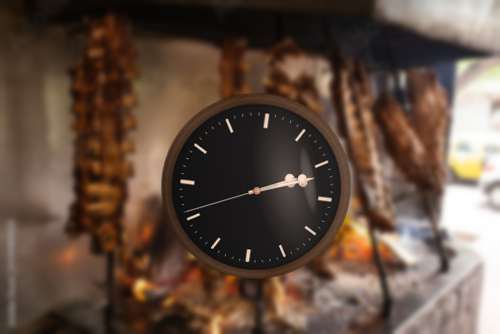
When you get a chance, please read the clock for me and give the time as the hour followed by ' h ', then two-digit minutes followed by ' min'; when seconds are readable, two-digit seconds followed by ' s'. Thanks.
2 h 11 min 41 s
